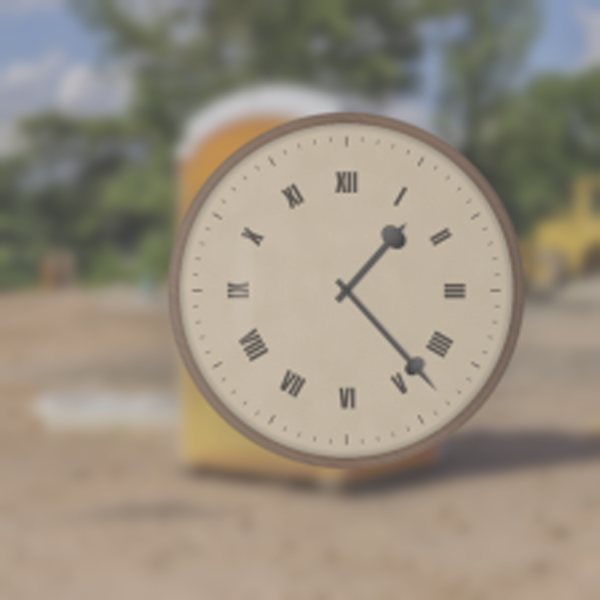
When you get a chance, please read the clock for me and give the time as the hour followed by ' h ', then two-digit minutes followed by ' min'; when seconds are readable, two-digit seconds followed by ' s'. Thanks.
1 h 23 min
